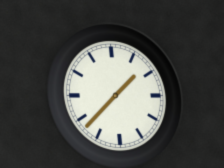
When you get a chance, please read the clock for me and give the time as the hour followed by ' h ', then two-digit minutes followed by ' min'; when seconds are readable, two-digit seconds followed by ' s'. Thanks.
1 h 38 min
